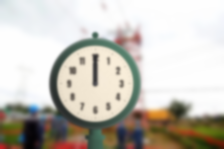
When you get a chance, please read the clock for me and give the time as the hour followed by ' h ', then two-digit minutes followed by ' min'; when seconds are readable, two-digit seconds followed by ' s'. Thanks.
12 h 00 min
